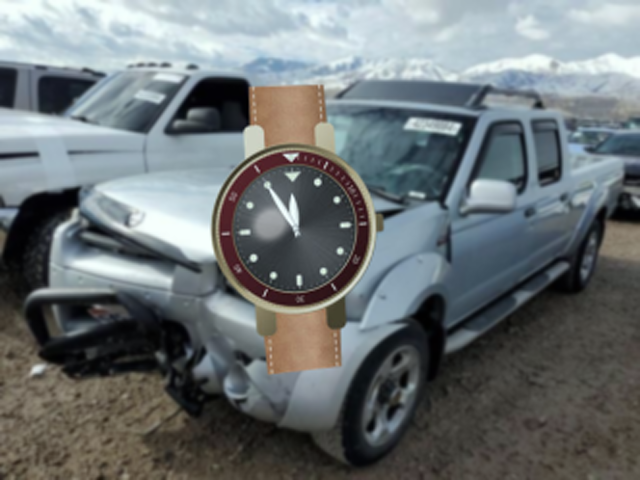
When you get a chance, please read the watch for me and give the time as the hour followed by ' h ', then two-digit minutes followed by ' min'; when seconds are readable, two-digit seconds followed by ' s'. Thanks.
11 h 55 min
